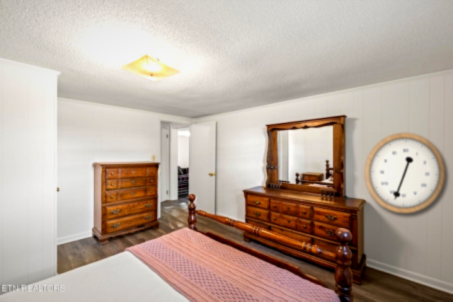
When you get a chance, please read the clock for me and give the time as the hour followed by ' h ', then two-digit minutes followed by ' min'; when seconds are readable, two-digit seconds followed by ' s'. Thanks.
12 h 33 min
